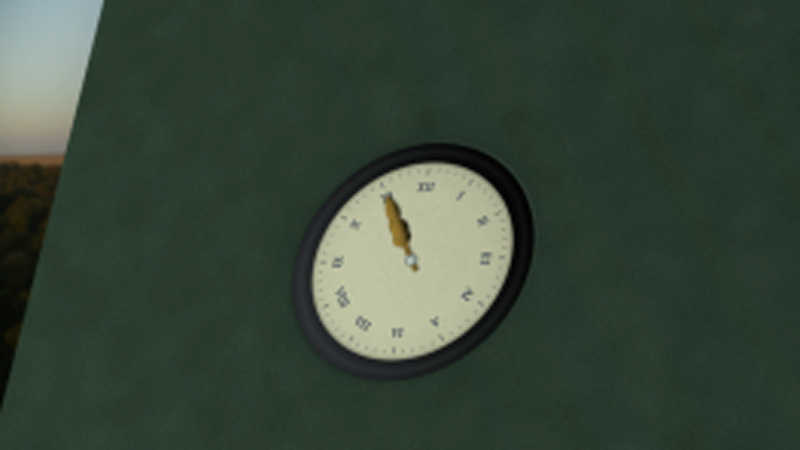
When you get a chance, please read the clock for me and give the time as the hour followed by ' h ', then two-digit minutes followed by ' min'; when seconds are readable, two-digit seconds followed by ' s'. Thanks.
10 h 55 min
